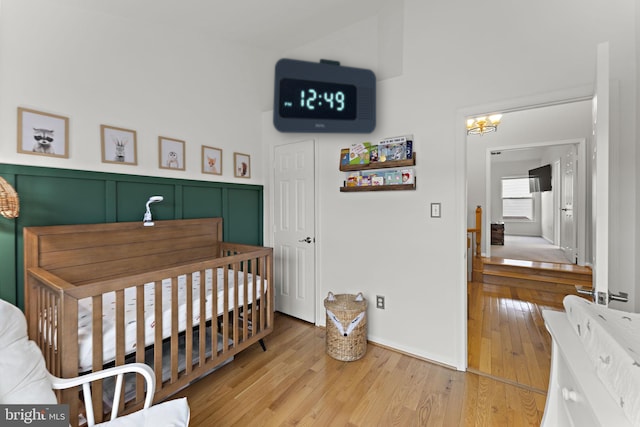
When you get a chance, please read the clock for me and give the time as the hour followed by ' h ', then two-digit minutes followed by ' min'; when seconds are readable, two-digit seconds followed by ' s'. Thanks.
12 h 49 min
